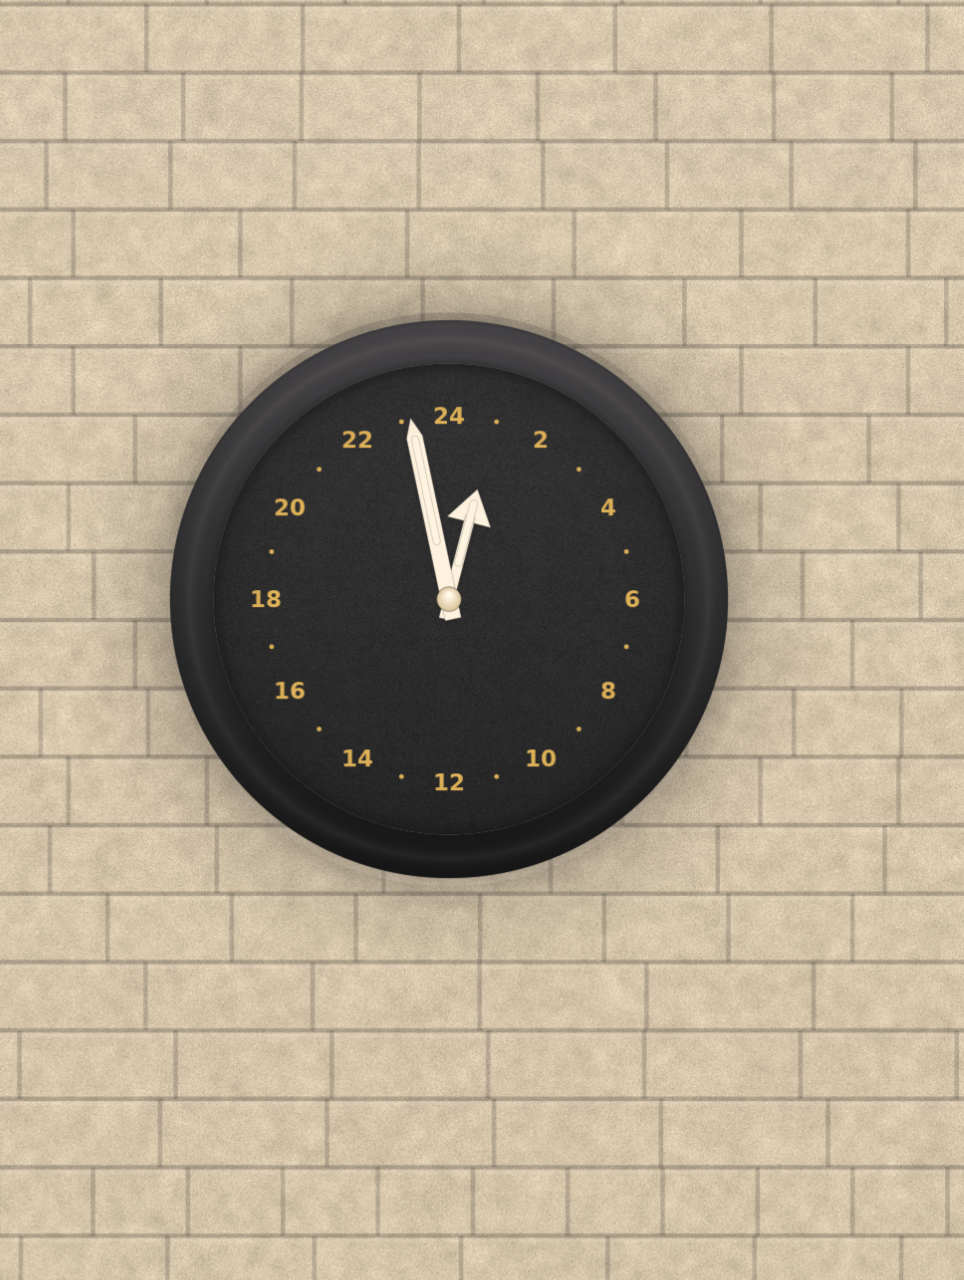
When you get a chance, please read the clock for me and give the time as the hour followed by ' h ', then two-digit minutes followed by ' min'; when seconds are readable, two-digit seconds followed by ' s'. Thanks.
0 h 58 min
